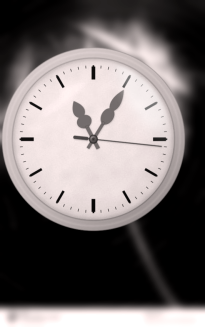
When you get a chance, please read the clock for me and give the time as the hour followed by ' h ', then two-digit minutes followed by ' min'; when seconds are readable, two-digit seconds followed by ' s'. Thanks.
11 h 05 min 16 s
